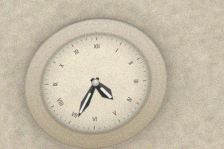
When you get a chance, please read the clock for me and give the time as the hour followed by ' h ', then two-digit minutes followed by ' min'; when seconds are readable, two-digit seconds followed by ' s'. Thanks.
4 h 34 min
